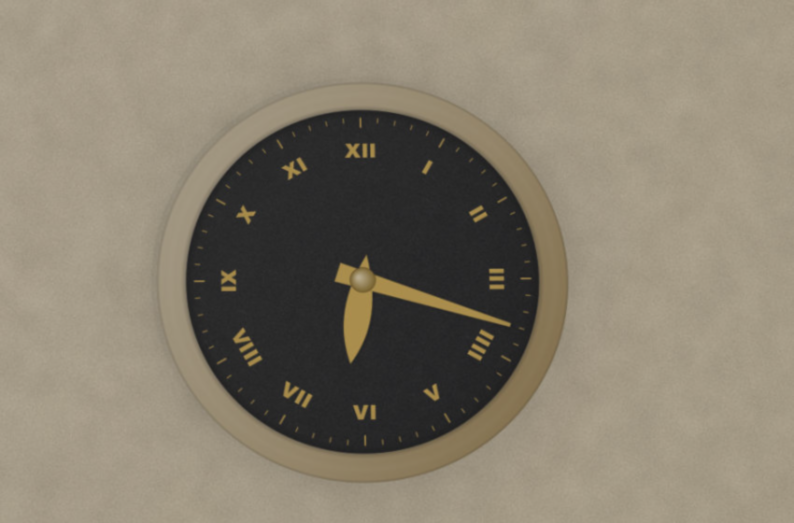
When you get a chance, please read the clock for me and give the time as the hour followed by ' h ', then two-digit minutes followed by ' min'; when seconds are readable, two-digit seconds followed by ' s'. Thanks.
6 h 18 min
